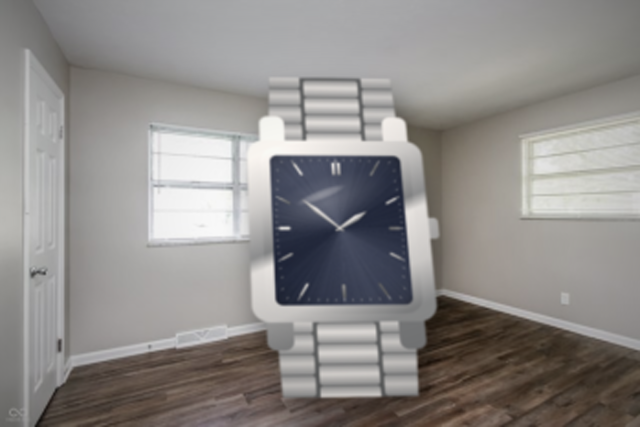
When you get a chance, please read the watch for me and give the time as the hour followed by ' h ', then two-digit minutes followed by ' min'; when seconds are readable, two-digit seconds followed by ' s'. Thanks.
1 h 52 min
